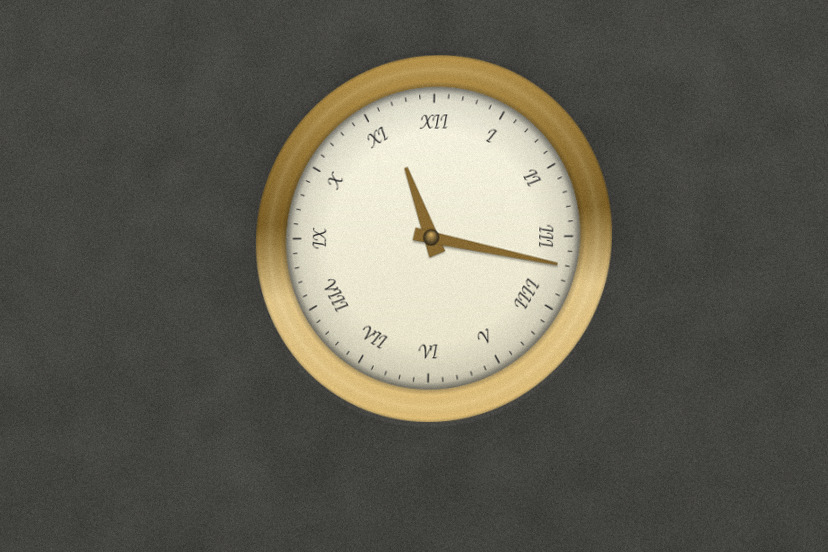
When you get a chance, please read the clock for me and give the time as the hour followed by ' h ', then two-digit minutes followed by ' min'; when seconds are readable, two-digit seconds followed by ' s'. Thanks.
11 h 17 min
